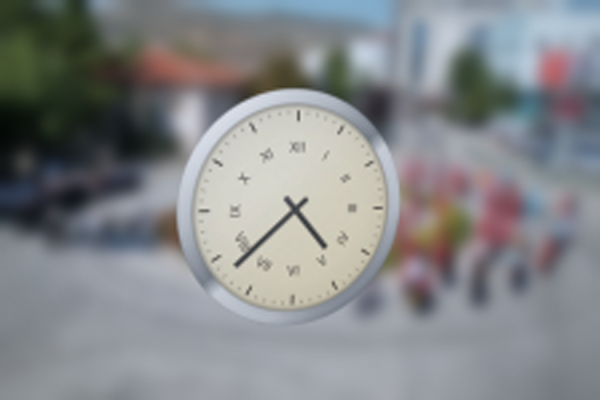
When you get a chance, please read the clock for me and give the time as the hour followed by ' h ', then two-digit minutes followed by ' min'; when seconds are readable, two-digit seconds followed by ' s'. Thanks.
4 h 38 min
